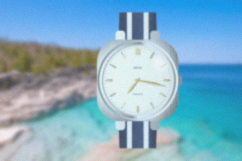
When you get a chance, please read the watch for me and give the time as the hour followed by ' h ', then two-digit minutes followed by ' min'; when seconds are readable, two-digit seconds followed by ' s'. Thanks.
7 h 17 min
